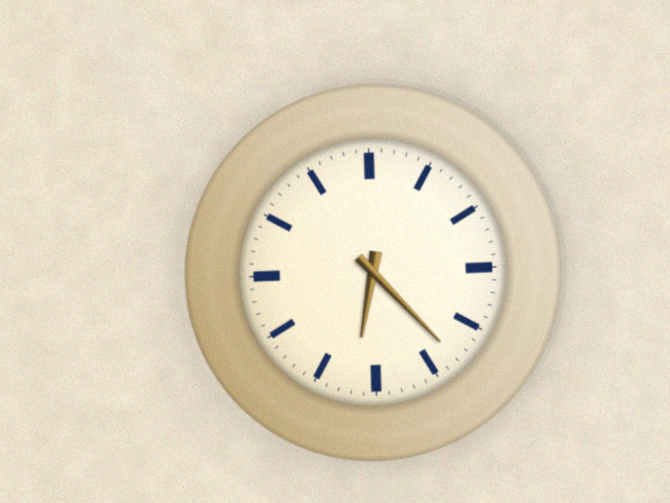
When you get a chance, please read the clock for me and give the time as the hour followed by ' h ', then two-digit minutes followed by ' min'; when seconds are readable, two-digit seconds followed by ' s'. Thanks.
6 h 23 min
